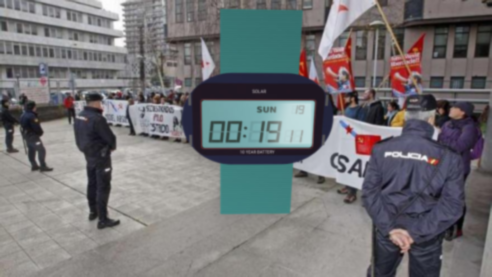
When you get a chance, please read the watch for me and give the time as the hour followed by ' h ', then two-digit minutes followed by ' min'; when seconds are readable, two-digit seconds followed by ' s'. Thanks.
0 h 19 min 11 s
